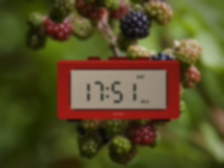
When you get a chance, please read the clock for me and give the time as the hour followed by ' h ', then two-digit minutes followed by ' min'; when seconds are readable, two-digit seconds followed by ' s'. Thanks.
17 h 51 min
